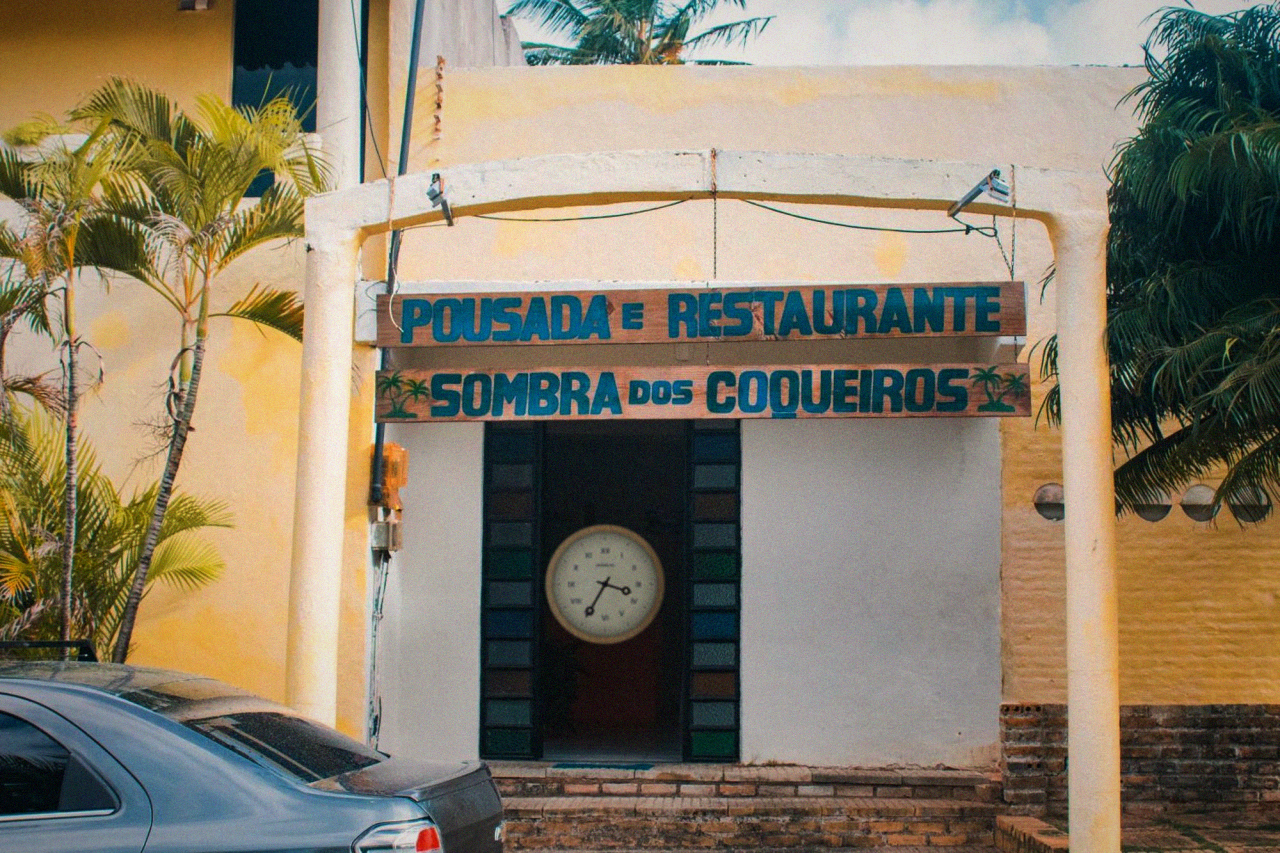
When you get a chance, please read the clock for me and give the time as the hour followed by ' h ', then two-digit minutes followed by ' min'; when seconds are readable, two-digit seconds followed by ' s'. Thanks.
3 h 35 min
